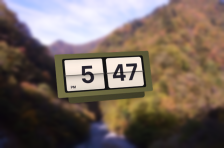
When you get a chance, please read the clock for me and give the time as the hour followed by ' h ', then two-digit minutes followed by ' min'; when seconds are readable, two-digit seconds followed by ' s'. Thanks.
5 h 47 min
